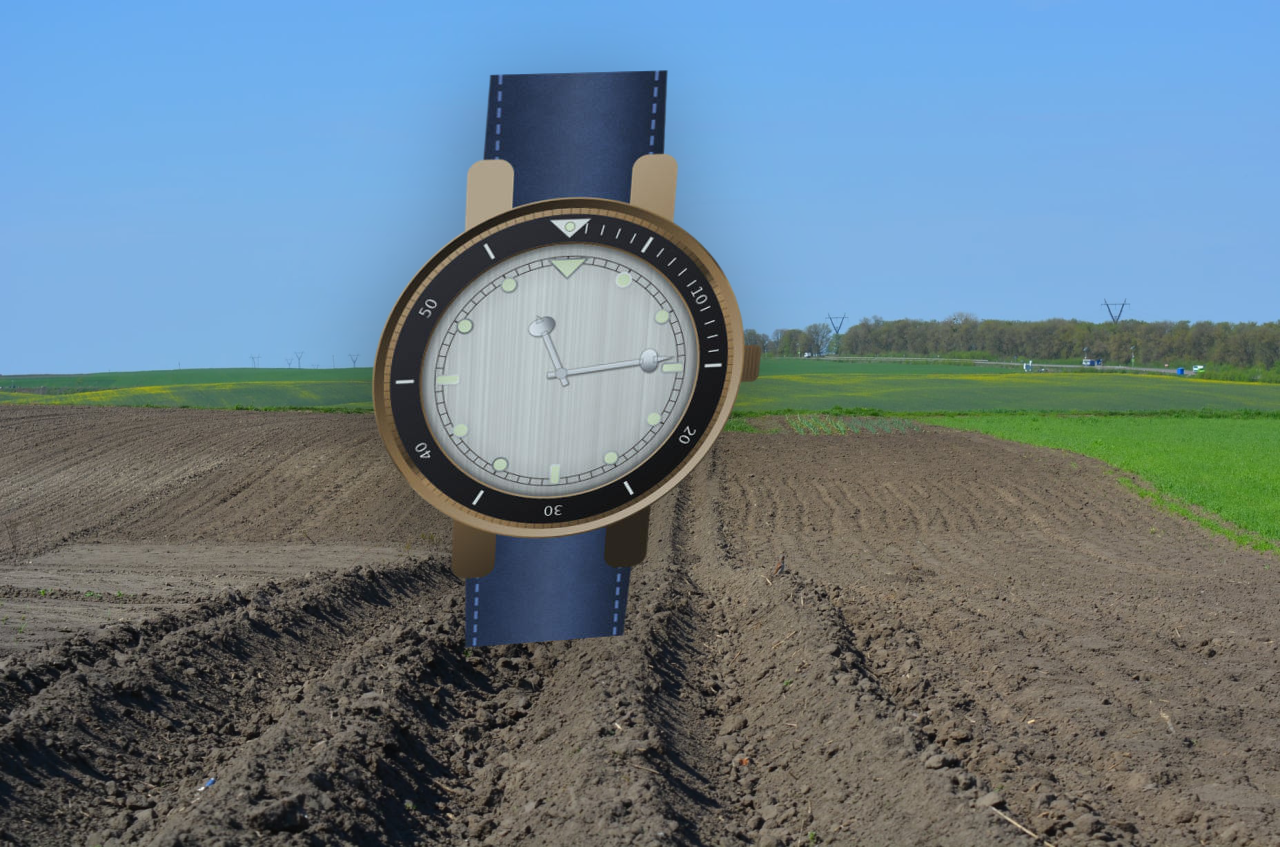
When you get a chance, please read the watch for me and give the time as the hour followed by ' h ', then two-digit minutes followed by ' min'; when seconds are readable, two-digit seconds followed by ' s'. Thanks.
11 h 14 min
